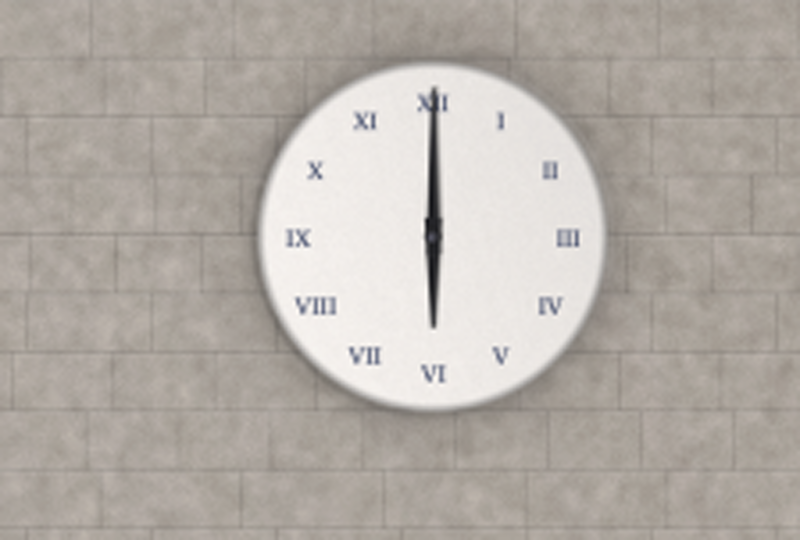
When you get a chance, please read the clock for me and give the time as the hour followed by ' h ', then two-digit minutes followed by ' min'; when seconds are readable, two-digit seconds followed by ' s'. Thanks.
6 h 00 min
